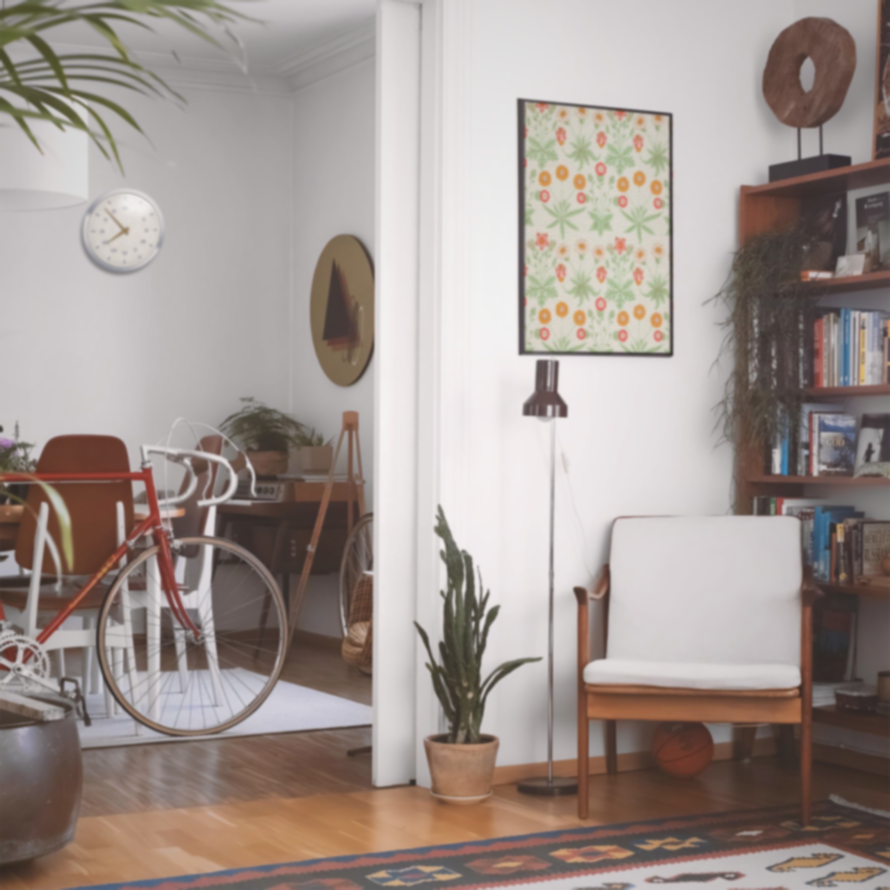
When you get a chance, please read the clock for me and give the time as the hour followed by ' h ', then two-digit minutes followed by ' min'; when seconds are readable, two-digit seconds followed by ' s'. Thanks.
7 h 53 min
